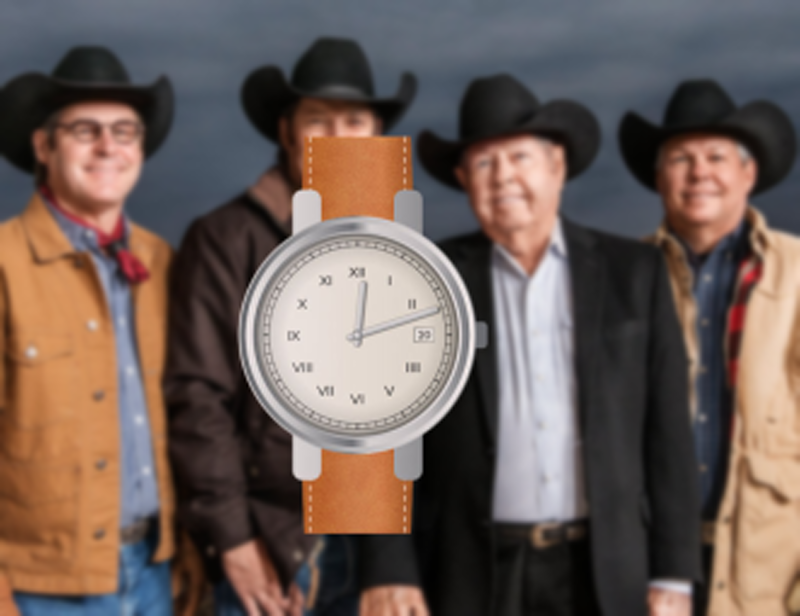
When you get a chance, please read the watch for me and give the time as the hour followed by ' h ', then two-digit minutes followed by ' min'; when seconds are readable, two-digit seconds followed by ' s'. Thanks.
12 h 12 min
